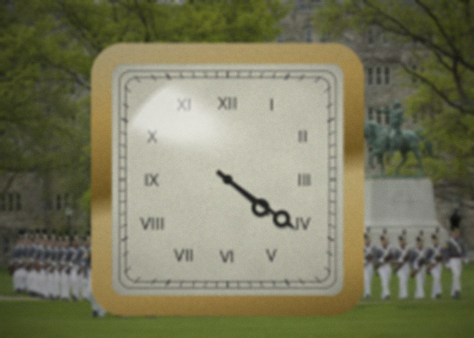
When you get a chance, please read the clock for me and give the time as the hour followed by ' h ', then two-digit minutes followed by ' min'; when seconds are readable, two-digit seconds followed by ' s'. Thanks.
4 h 21 min
